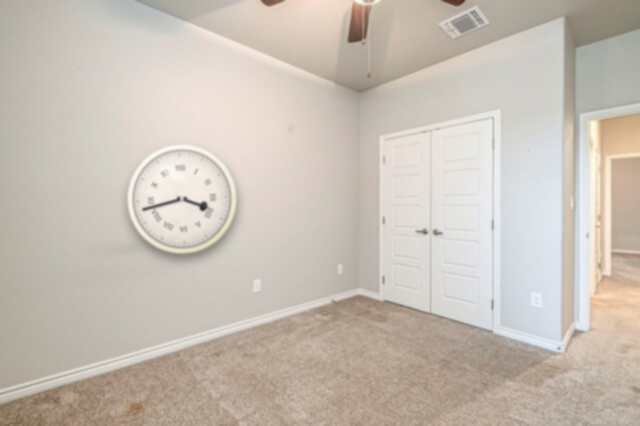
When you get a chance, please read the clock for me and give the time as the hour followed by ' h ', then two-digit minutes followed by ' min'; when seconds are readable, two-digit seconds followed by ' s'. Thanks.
3 h 43 min
